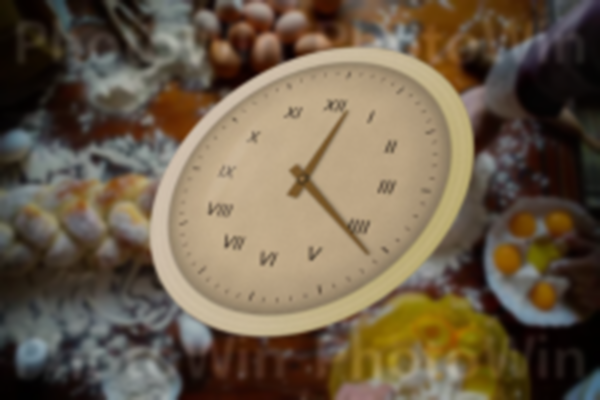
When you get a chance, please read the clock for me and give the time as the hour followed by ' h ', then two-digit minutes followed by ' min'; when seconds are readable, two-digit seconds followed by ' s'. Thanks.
12 h 21 min
